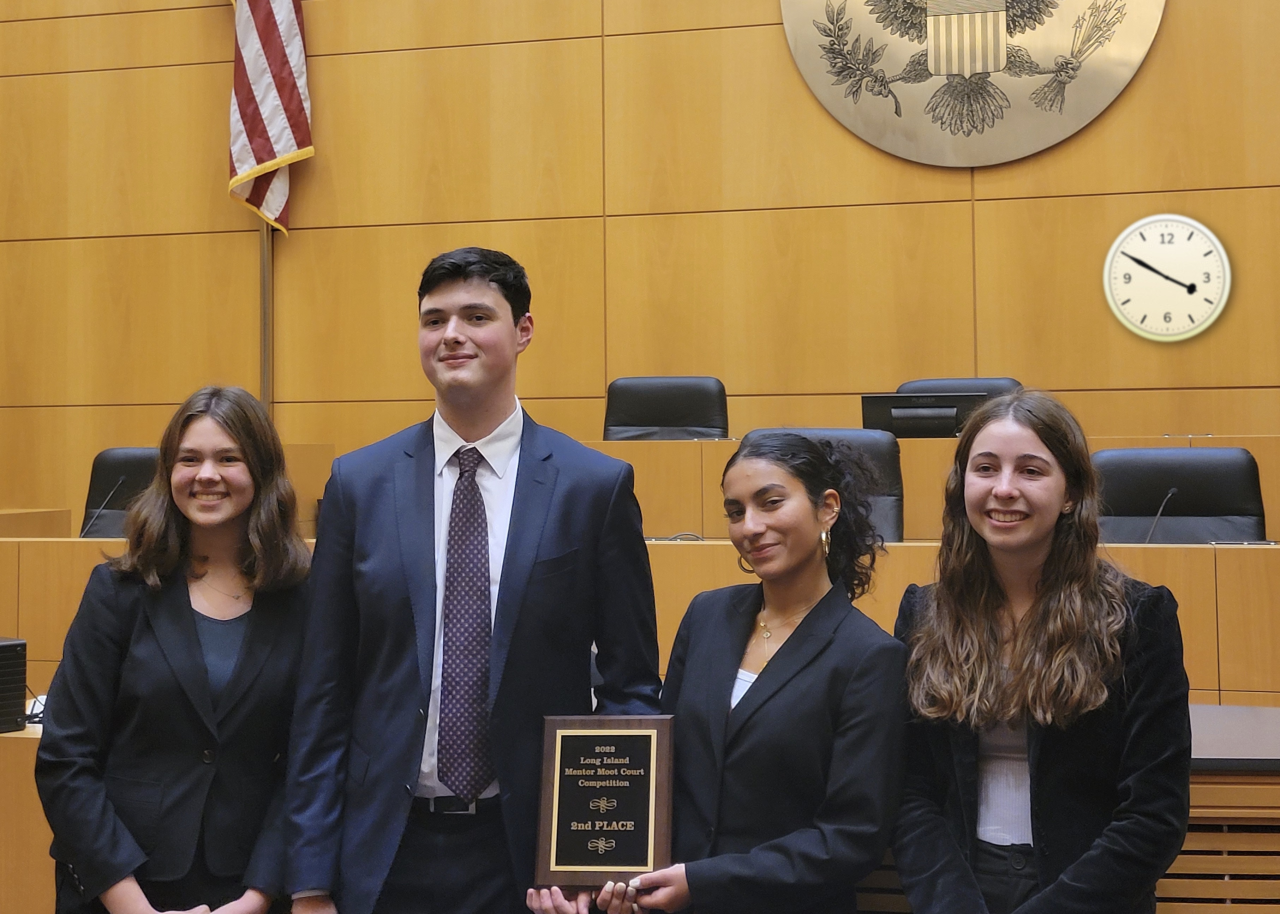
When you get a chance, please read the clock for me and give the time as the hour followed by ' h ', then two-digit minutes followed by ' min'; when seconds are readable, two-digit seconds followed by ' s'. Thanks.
3 h 50 min
